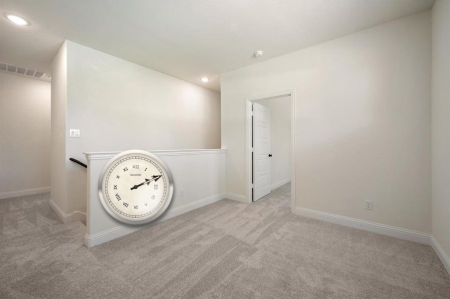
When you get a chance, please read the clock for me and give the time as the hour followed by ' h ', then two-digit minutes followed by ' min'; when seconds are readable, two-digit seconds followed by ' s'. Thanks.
2 h 11 min
